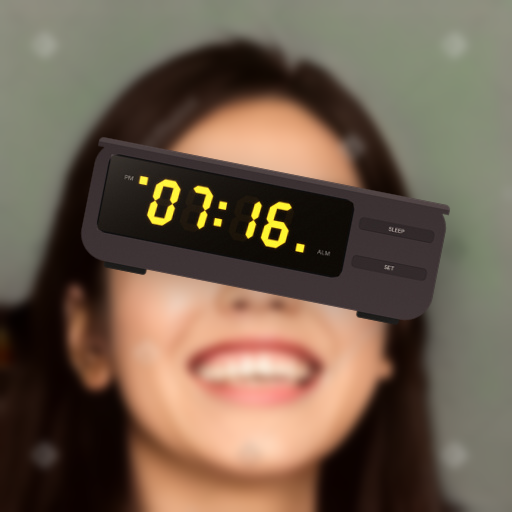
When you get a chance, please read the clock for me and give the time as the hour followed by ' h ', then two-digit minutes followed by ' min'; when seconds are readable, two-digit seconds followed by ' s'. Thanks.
7 h 16 min
